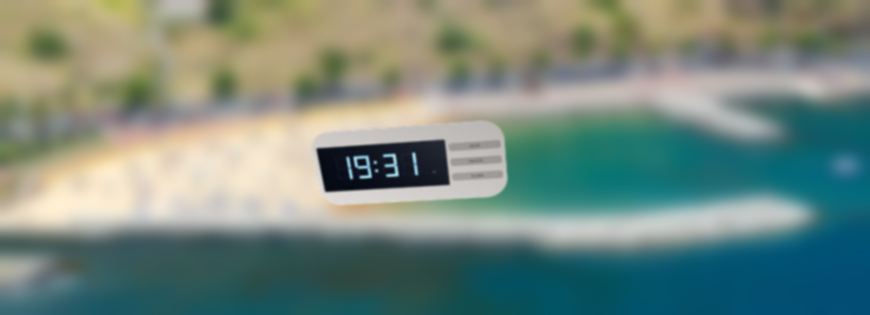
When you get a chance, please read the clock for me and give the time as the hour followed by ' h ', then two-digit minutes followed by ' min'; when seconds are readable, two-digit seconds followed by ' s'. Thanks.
19 h 31 min
